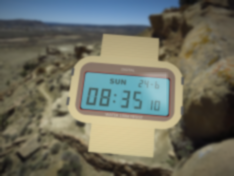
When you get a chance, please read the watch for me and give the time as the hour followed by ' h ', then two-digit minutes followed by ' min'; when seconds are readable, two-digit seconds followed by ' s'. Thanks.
8 h 35 min
